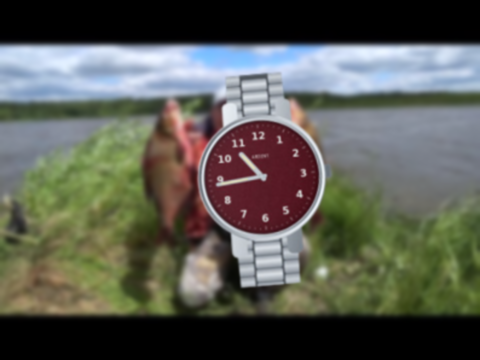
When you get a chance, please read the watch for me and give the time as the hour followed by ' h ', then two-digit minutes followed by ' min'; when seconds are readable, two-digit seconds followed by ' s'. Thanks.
10 h 44 min
